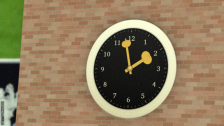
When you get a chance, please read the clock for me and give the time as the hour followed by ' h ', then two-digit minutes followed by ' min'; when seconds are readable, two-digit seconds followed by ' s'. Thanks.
1 h 58 min
